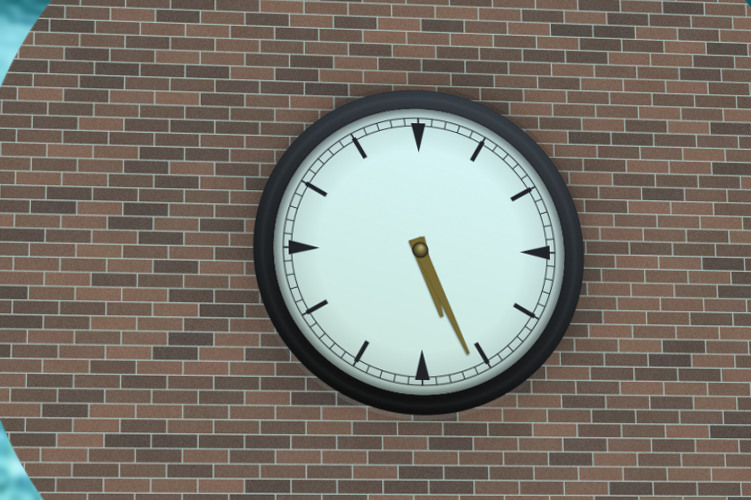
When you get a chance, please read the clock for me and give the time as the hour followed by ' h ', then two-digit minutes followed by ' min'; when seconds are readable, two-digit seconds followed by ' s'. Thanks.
5 h 26 min
